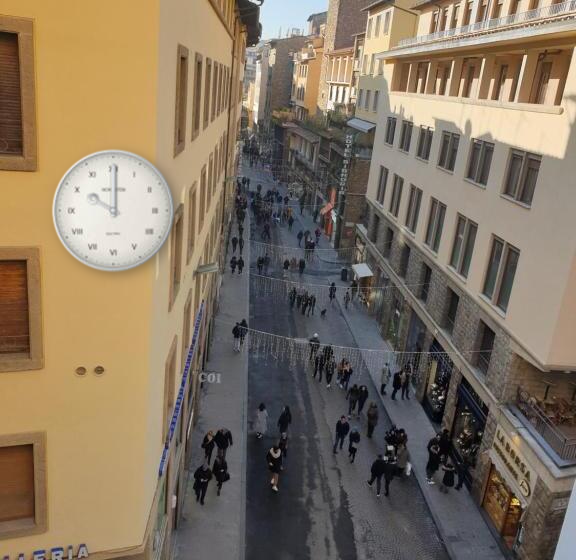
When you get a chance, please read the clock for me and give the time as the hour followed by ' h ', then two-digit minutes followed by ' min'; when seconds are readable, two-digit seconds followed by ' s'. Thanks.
10 h 00 min
